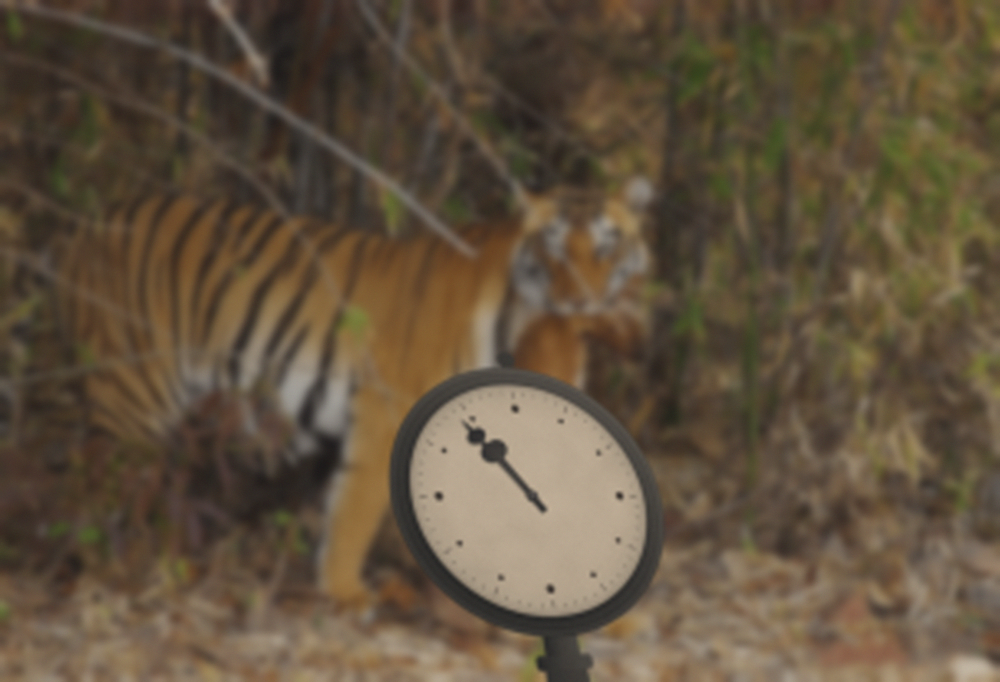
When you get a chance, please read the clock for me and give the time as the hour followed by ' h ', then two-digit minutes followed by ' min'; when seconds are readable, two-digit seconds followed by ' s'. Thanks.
10 h 54 min
